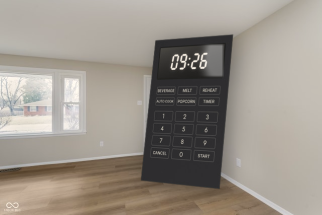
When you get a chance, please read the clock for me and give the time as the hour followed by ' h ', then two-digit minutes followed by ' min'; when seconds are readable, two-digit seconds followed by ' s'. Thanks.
9 h 26 min
